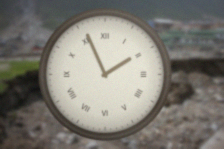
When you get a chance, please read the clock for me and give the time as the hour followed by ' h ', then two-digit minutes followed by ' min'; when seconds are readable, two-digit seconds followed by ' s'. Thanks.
1 h 56 min
